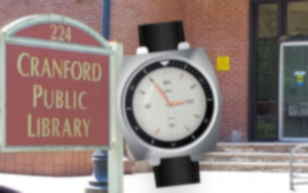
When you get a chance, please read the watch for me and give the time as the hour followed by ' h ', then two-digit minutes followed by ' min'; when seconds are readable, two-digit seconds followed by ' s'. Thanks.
2 h 55 min
